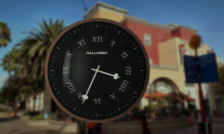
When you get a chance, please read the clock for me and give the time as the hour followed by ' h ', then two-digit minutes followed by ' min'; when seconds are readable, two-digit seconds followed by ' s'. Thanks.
3 h 34 min
